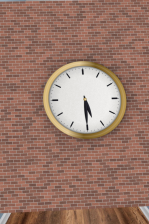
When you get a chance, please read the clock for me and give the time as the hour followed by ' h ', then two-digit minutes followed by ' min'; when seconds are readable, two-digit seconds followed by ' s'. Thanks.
5 h 30 min
